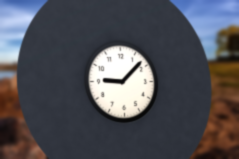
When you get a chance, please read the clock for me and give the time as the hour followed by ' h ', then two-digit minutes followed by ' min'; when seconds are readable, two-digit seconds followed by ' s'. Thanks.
9 h 08 min
